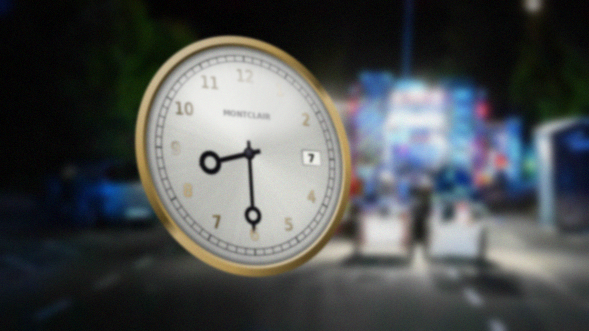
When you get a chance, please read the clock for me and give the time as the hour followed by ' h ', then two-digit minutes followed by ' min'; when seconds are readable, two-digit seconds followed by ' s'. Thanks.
8 h 30 min
